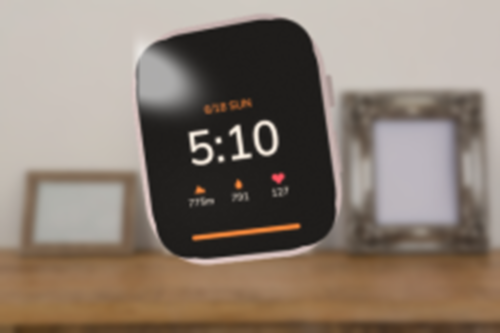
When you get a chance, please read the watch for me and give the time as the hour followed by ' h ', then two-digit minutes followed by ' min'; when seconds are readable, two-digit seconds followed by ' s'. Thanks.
5 h 10 min
